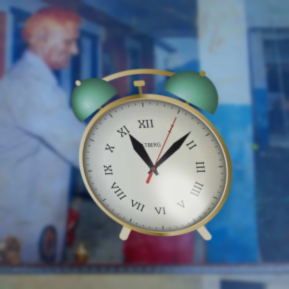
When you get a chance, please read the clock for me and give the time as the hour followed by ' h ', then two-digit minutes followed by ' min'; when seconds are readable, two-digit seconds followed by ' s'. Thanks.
11 h 08 min 05 s
